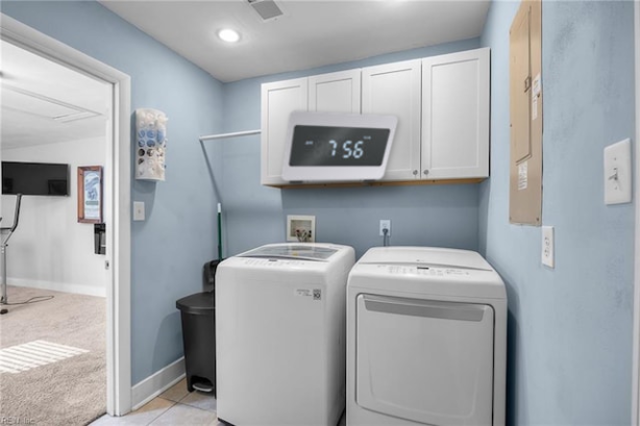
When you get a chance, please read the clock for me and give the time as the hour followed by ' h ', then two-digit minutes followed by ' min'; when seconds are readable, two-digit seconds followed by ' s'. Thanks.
7 h 56 min
